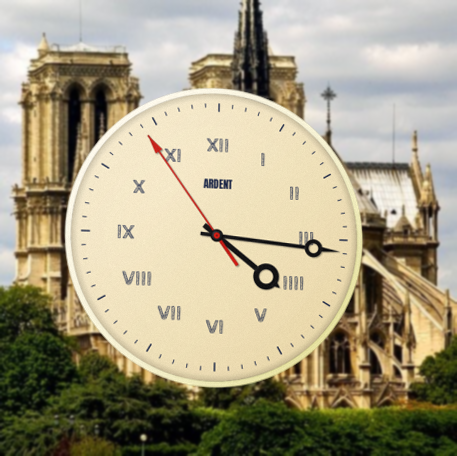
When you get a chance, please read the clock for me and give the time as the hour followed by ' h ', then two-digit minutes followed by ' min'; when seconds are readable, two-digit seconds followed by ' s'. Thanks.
4 h 15 min 54 s
